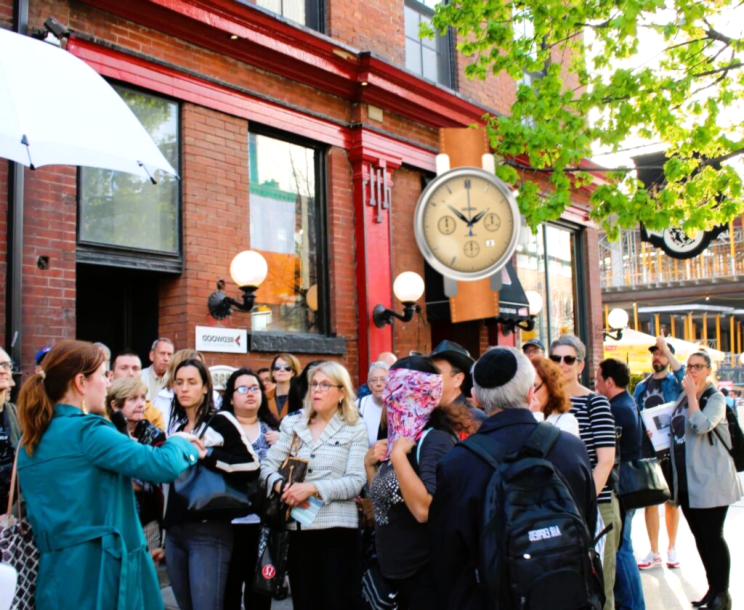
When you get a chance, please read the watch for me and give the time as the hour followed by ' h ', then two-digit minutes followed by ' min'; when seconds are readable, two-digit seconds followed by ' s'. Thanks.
1 h 52 min
